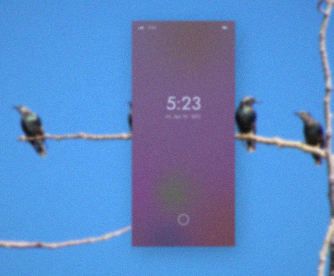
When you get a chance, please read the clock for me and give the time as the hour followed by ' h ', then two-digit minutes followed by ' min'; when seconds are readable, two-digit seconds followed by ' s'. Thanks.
5 h 23 min
